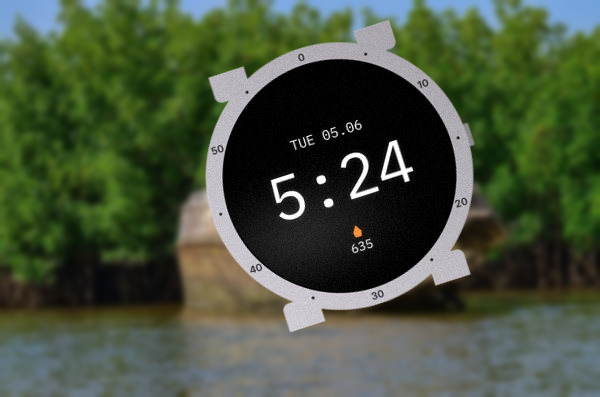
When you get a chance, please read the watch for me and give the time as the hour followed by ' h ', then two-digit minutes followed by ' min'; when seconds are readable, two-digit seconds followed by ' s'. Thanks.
5 h 24 min
